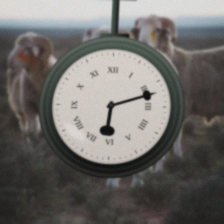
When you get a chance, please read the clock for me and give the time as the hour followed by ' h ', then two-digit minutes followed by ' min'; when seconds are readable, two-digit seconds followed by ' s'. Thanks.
6 h 12 min
